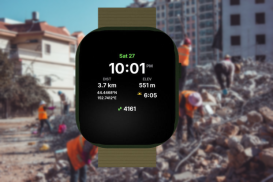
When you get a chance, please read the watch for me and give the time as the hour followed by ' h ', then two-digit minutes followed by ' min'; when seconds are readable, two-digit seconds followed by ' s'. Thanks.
10 h 01 min
